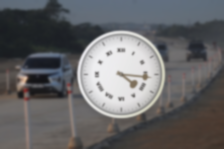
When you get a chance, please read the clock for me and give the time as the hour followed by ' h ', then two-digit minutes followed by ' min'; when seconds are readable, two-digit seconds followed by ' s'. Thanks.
4 h 16 min
